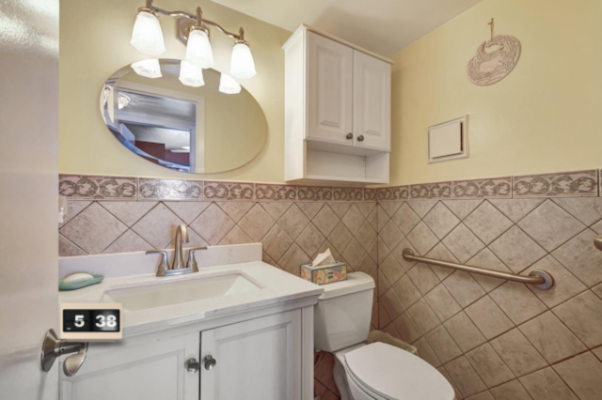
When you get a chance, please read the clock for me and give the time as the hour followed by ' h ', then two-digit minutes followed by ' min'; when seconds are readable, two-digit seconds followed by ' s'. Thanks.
5 h 38 min
